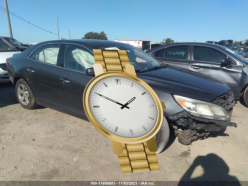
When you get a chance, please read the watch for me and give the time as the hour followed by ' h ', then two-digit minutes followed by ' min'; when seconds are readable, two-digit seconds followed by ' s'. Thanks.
1 h 50 min
